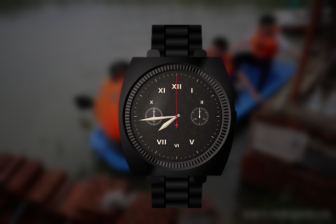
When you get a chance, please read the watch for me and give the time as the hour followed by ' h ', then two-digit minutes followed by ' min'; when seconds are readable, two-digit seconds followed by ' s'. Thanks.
7 h 44 min
